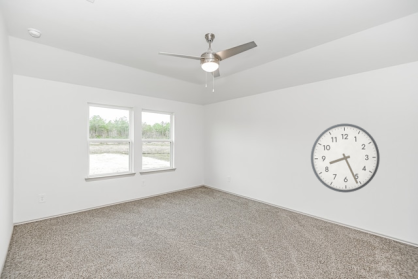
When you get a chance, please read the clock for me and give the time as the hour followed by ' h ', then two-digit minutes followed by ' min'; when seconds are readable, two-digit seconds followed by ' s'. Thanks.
8 h 26 min
